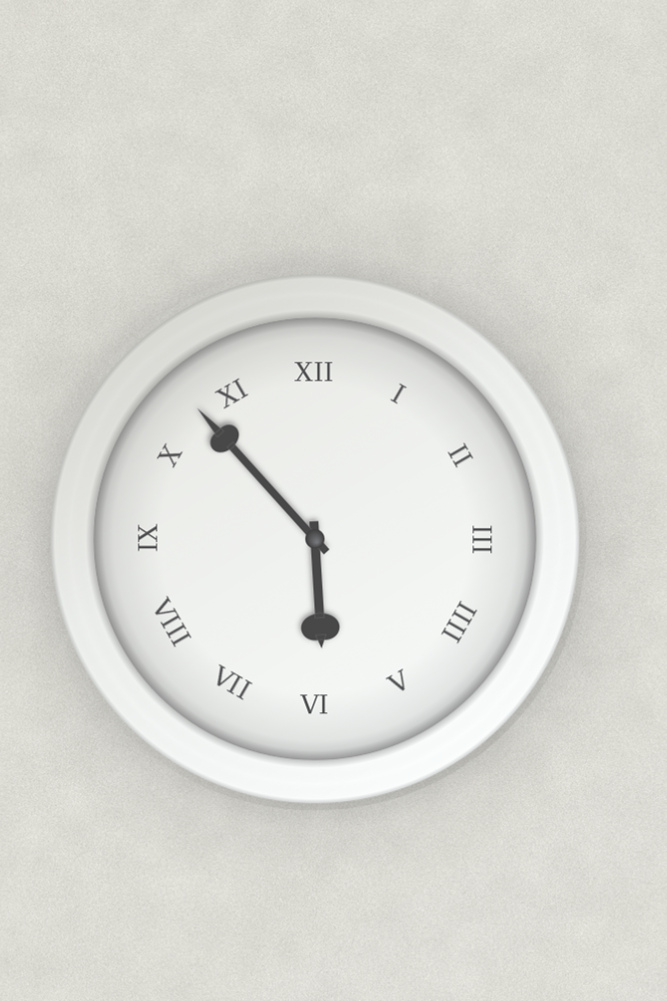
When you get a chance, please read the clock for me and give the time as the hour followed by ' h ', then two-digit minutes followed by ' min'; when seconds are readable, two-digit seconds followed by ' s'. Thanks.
5 h 53 min
